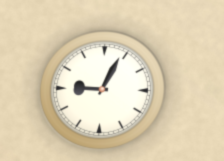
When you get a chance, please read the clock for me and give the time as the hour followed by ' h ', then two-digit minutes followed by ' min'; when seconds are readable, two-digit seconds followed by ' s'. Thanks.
9 h 04 min
